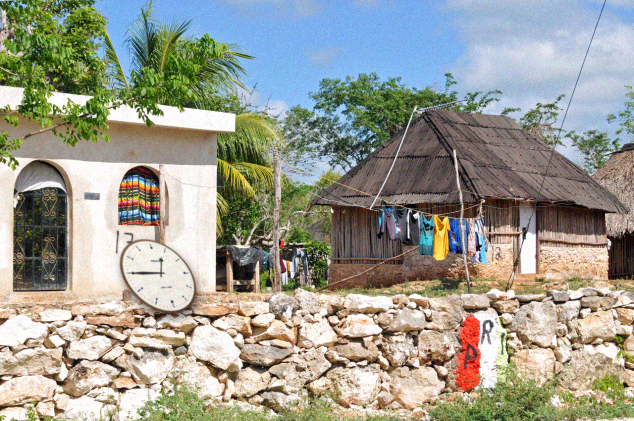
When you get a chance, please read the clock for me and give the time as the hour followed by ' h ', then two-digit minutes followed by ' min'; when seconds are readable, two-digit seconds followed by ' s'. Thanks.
12 h 45 min
